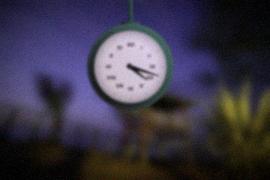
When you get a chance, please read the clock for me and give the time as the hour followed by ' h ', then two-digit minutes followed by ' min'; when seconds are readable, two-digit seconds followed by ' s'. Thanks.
4 h 18 min
